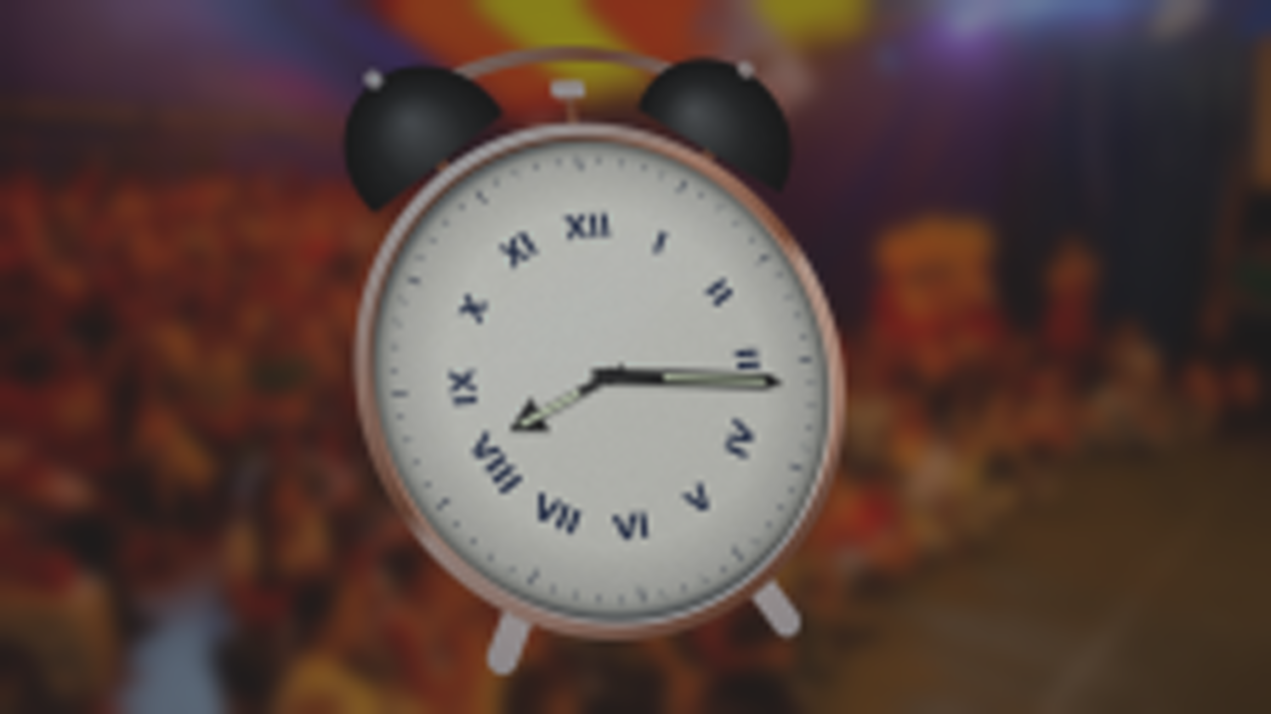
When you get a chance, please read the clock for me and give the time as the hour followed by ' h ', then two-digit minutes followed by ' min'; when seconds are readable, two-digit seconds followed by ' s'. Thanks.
8 h 16 min
